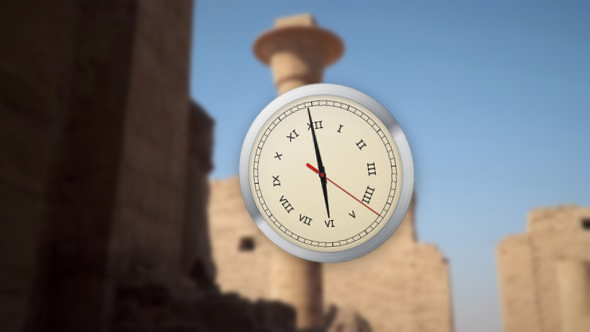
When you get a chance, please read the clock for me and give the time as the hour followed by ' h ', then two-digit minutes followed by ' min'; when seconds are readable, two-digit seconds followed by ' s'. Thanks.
5 h 59 min 22 s
